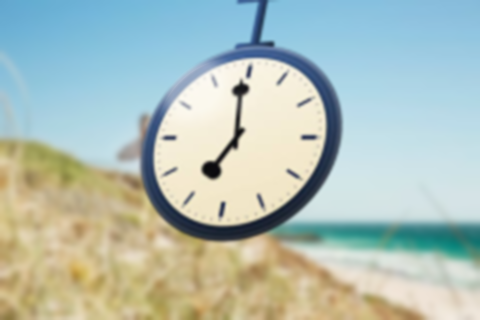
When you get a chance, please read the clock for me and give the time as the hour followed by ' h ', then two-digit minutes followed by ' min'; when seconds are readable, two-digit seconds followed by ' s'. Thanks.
6 h 59 min
